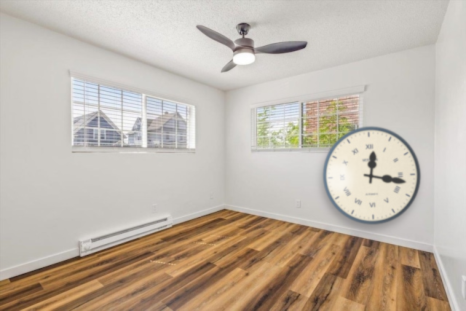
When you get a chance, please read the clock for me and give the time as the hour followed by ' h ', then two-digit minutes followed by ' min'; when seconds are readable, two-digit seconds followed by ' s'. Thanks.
12 h 17 min
